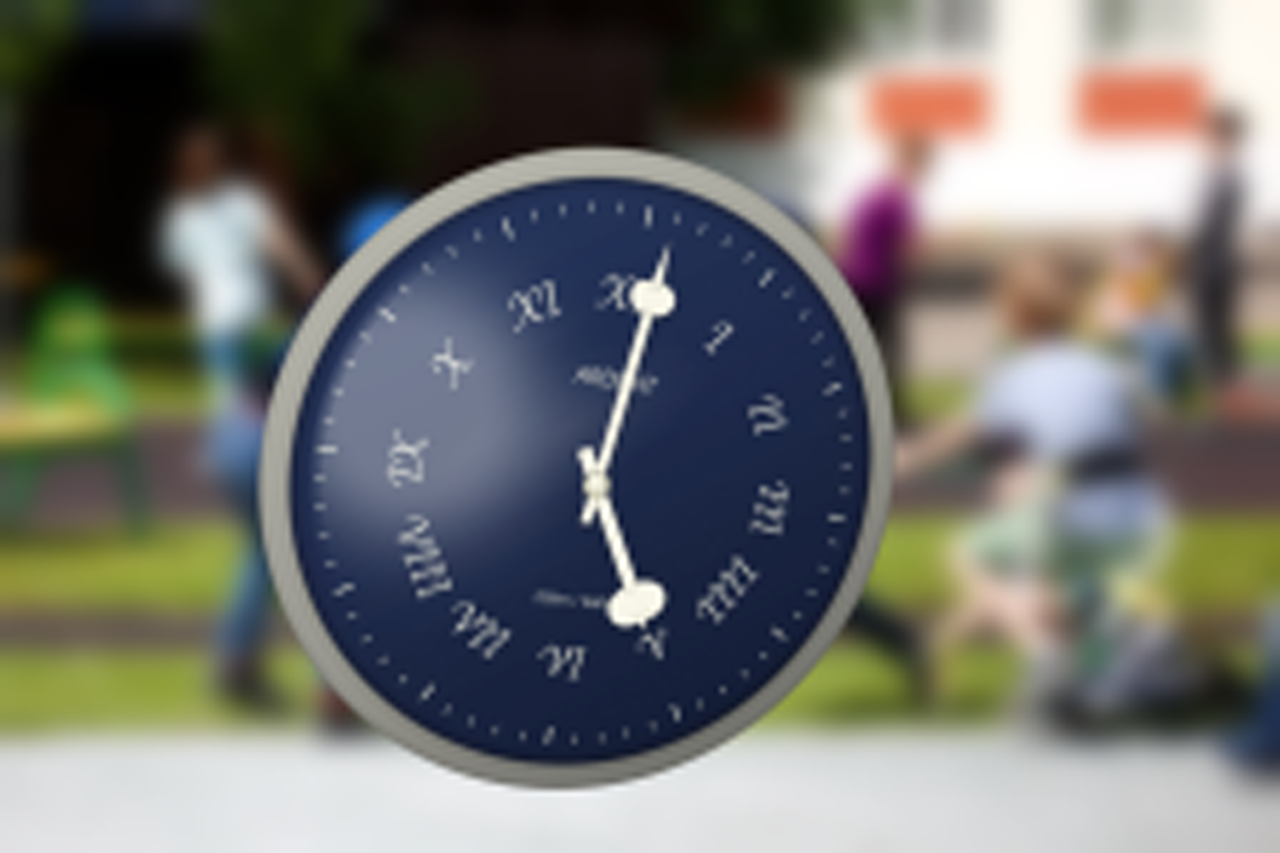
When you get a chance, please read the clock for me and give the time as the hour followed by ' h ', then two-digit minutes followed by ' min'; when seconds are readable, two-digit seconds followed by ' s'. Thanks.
5 h 01 min
